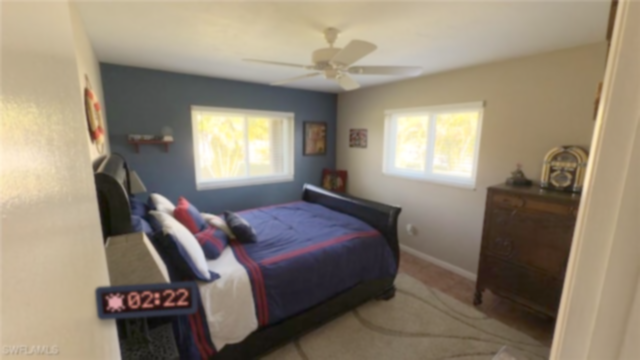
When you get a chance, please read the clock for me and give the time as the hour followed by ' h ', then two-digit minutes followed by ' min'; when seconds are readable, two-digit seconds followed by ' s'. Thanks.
2 h 22 min
